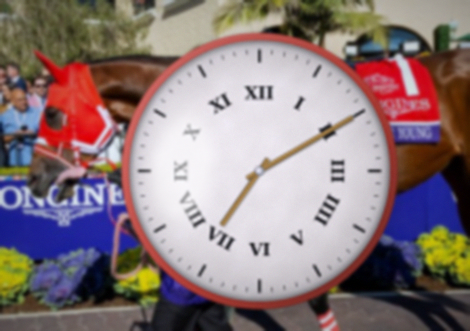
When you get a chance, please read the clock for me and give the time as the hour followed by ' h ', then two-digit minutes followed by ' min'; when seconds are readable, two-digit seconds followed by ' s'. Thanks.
7 h 10 min
